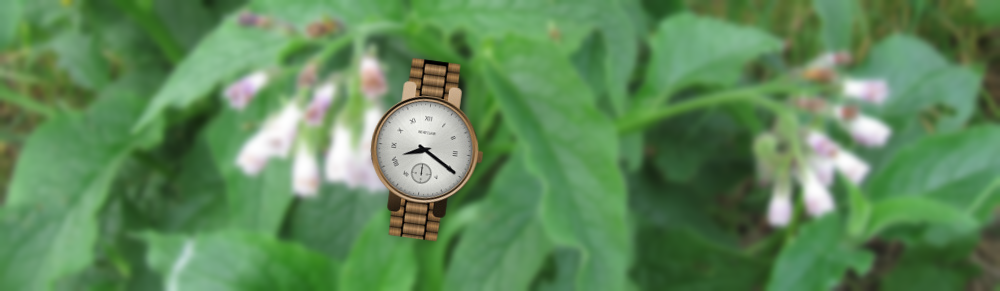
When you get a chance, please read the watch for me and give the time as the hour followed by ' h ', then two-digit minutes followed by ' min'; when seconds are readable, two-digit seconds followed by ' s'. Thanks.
8 h 20 min
